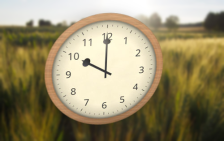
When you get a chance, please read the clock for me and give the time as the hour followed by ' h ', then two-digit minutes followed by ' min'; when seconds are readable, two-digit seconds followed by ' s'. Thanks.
10 h 00 min
